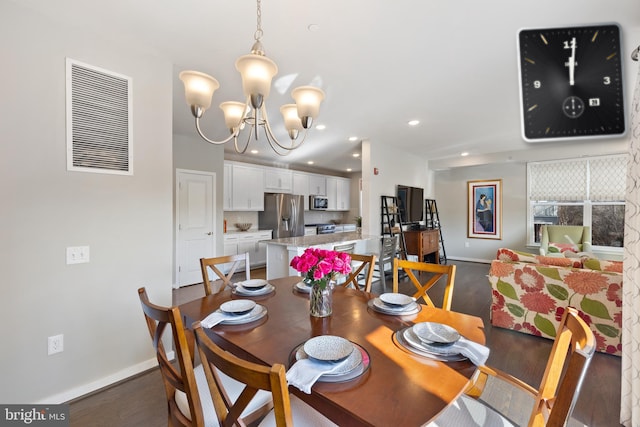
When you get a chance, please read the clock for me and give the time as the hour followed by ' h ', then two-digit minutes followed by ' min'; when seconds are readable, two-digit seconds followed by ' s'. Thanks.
12 h 01 min
